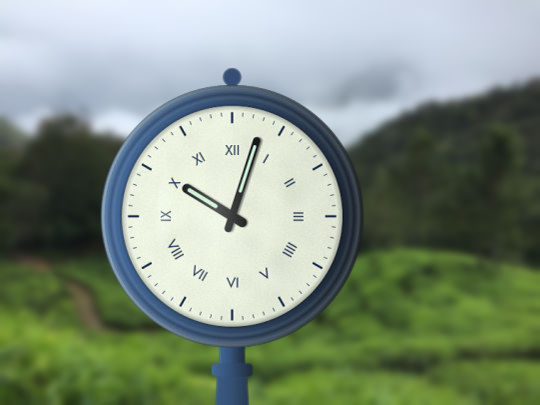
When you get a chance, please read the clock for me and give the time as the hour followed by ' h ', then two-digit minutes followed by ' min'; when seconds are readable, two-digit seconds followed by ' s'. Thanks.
10 h 03 min
